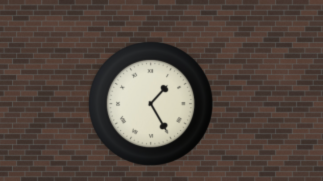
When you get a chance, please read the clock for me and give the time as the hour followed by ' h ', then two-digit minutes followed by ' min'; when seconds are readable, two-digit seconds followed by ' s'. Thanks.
1 h 25 min
